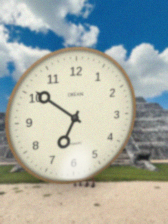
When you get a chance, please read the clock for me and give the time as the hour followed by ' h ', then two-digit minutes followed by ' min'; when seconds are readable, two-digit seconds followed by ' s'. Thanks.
6 h 51 min
